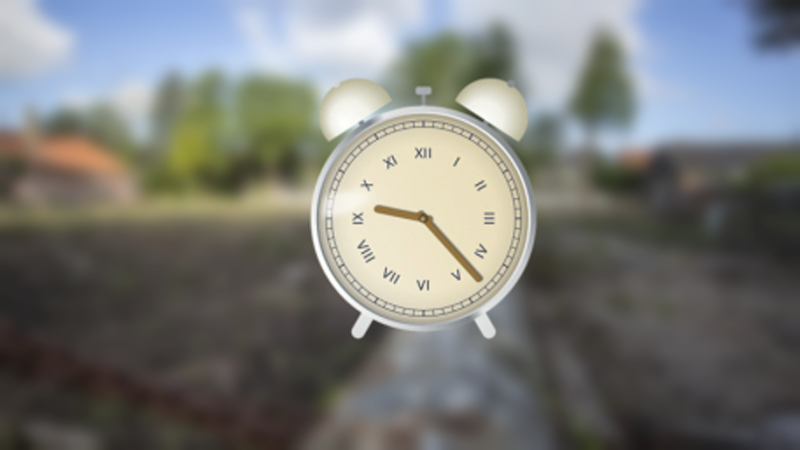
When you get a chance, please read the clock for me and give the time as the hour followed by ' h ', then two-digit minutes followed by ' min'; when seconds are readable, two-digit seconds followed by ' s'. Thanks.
9 h 23 min
